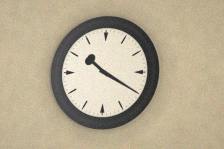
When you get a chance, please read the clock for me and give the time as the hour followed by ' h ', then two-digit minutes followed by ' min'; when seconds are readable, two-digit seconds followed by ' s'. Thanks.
10 h 20 min
